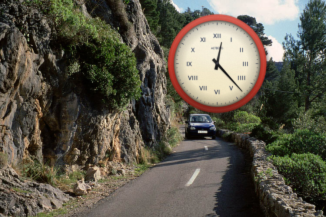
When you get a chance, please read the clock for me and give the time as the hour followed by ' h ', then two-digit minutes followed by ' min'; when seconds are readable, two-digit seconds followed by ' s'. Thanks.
12 h 23 min
